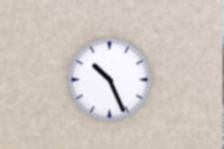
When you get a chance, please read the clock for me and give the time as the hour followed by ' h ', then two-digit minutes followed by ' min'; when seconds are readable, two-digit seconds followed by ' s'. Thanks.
10 h 26 min
